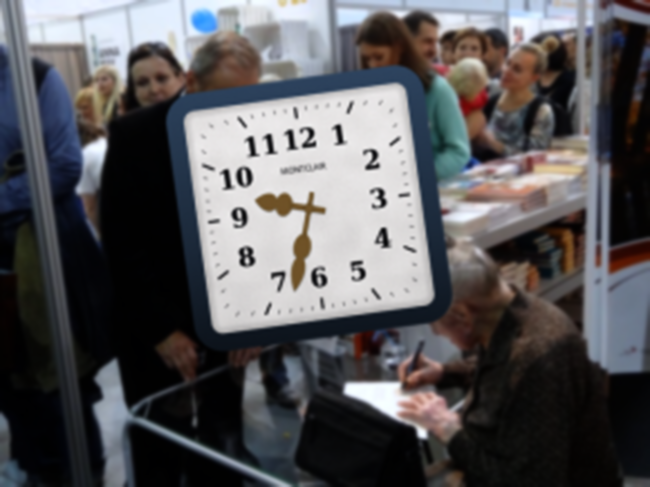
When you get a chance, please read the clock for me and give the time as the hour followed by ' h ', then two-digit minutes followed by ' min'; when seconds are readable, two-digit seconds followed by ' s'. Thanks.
9 h 33 min
